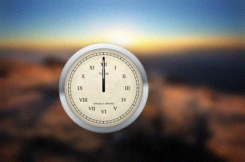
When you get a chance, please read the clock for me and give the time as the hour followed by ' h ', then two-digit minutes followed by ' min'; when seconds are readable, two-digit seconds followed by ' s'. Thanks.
12 h 00 min
